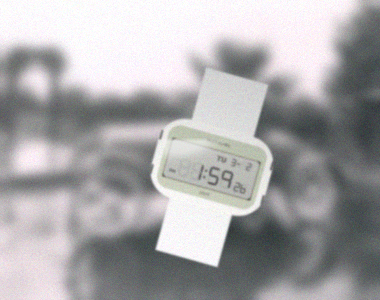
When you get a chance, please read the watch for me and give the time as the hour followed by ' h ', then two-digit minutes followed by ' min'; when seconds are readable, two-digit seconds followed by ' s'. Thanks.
1 h 59 min
